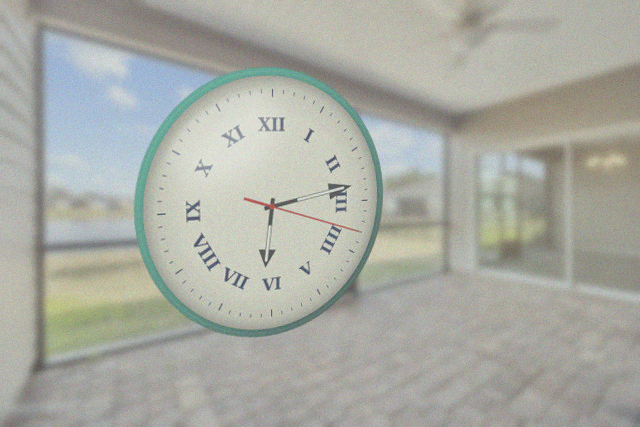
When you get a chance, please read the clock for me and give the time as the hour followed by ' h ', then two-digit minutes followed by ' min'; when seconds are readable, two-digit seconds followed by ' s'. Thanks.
6 h 13 min 18 s
